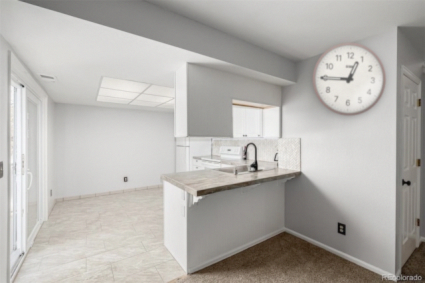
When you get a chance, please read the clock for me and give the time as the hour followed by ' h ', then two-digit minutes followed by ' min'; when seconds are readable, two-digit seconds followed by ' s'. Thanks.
12 h 45 min
